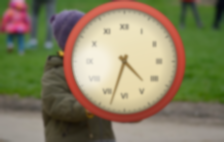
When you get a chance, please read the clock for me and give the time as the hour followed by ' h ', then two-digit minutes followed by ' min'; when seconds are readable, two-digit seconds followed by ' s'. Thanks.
4 h 33 min
